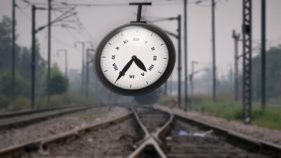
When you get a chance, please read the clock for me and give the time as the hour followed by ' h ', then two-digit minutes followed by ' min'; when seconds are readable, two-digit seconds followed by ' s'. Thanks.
4 h 35 min
